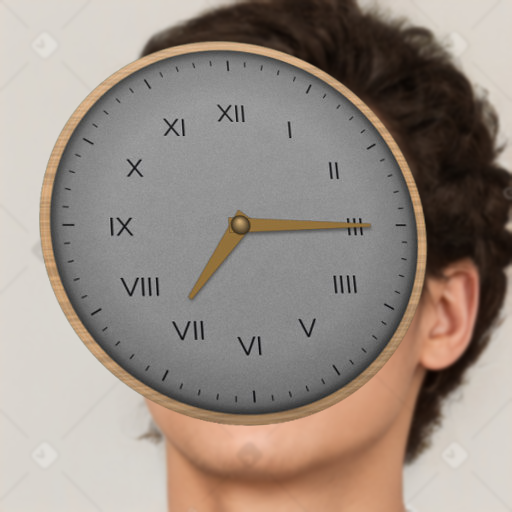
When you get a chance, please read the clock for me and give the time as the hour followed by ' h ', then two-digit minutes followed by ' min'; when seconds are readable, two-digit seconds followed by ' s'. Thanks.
7 h 15 min
